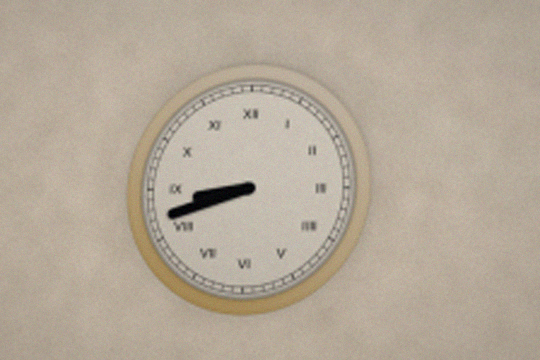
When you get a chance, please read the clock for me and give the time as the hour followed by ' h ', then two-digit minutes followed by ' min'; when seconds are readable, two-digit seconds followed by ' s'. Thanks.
8 h 42 min
